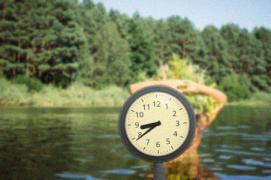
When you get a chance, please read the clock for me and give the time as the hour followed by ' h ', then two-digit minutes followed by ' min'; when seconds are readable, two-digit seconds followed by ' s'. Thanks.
8 h 39 min
